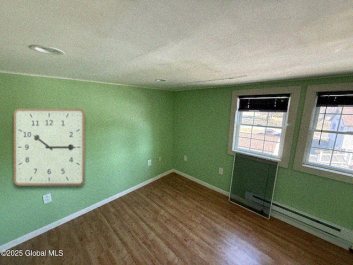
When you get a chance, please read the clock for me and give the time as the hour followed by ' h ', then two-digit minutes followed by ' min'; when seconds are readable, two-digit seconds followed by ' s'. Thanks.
10 h 15 min
